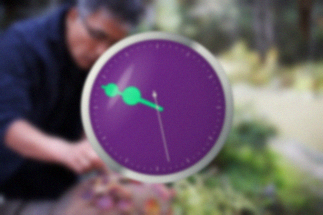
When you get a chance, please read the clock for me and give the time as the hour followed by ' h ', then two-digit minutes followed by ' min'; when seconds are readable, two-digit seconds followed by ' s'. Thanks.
9 h 48 min 28 s
